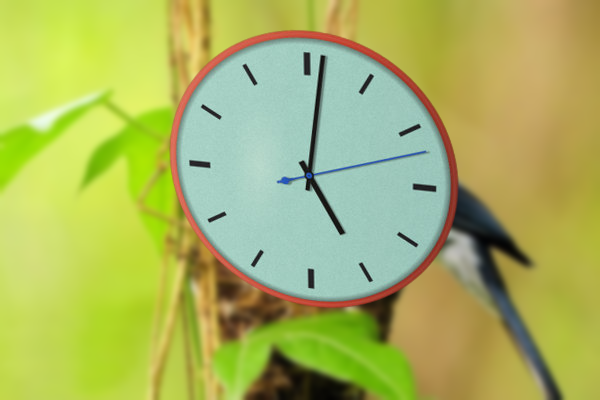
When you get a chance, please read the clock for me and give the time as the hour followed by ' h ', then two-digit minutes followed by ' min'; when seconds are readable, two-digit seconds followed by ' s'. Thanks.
5 h 01 min 12 s
